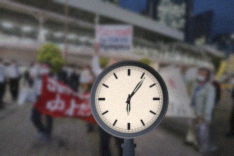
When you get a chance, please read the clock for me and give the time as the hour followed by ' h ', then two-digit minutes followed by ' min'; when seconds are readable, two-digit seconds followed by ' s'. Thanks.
6 h 06 min
